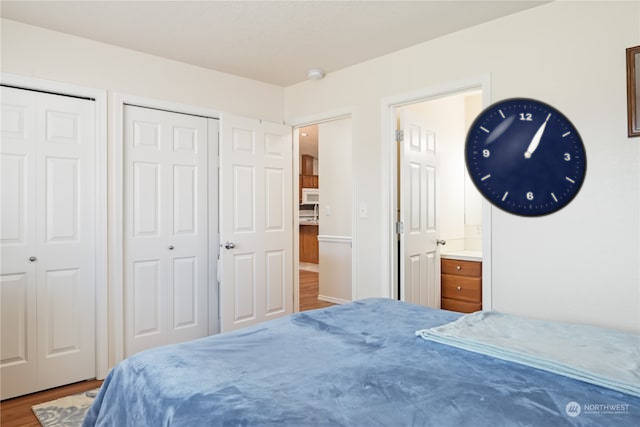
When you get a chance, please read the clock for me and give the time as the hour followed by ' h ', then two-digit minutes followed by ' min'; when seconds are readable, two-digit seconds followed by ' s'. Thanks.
1 h 05 min
